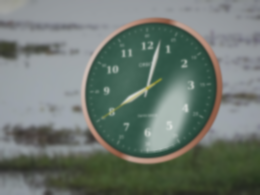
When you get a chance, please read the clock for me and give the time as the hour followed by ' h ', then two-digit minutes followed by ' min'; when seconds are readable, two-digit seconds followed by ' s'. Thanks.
8 h 02 min 40 s
